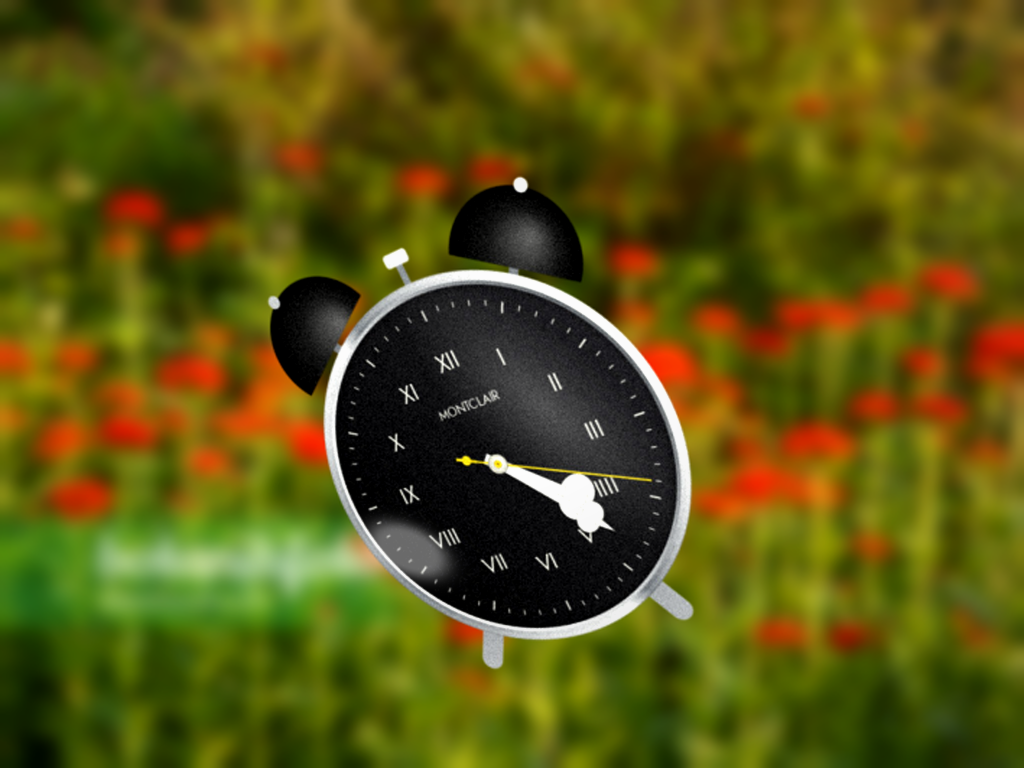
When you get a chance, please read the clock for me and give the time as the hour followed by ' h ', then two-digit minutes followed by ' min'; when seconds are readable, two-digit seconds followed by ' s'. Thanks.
4 h 23 min 19 s
